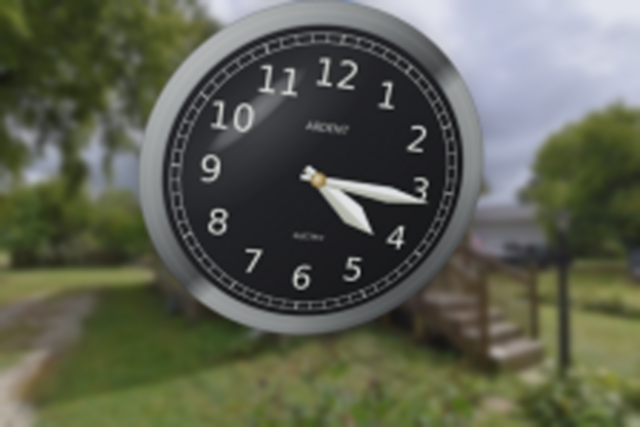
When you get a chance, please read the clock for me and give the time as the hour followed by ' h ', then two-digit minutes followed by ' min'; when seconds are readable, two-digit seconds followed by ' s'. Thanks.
4 h 16 min
